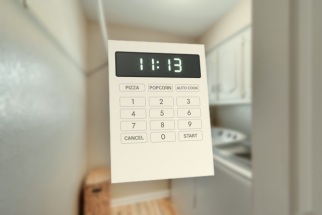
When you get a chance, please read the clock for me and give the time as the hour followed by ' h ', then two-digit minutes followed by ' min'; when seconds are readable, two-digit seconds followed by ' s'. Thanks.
11 h 13 min
